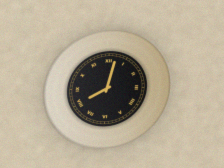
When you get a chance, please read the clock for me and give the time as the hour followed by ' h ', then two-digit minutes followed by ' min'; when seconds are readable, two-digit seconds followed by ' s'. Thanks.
8 h 02 min
